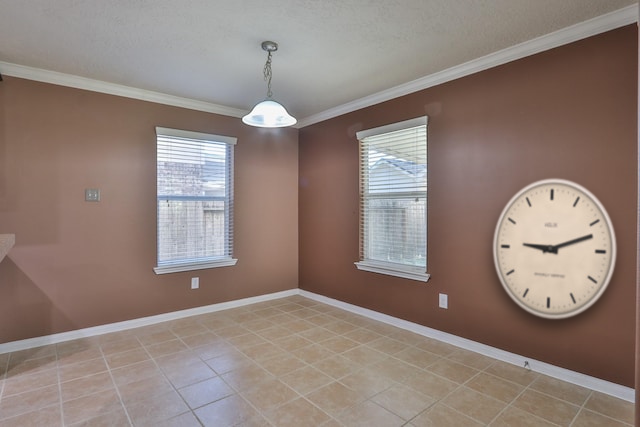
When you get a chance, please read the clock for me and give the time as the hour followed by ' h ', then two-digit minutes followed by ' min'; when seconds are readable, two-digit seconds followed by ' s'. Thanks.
9 h 12 min
